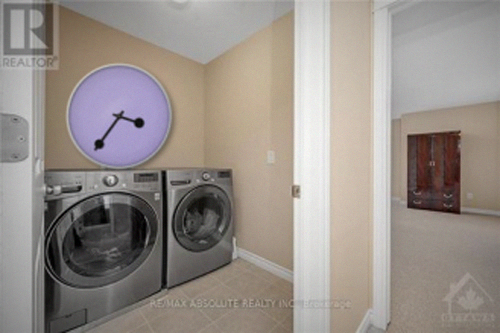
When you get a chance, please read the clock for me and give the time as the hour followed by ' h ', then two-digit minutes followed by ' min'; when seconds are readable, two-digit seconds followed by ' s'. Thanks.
3 h 36 min
